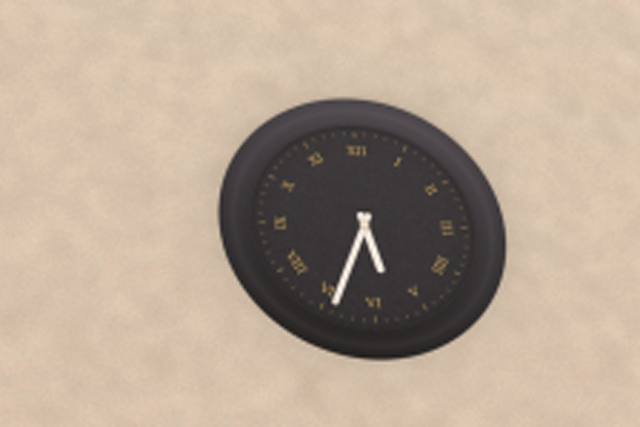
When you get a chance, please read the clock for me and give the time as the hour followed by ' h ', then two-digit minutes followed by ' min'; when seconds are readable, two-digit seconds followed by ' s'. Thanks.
5 h 34 min
